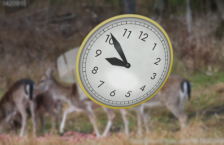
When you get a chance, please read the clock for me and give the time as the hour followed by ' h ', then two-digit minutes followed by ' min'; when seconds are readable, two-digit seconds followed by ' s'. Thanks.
8 h 51 min
